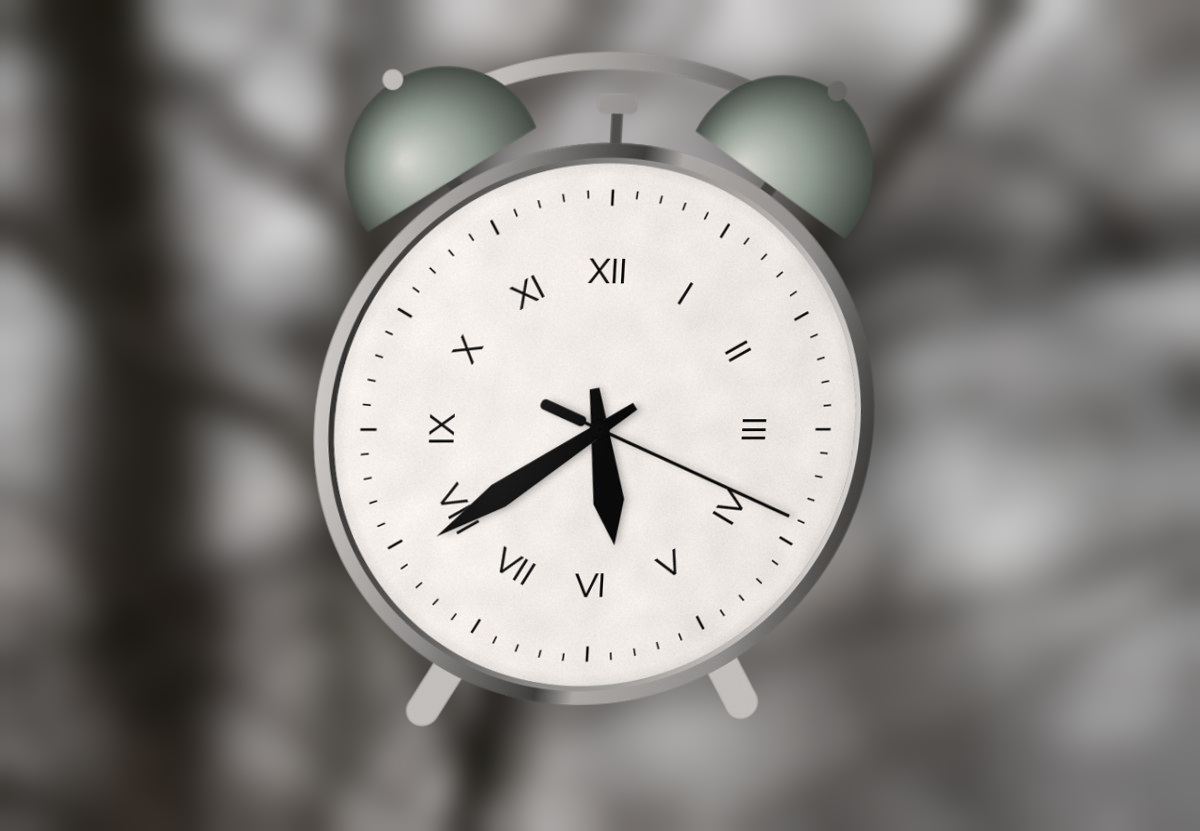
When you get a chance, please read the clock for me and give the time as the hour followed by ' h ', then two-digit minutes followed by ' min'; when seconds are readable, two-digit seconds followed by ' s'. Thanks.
5 h 39 min 19 s
